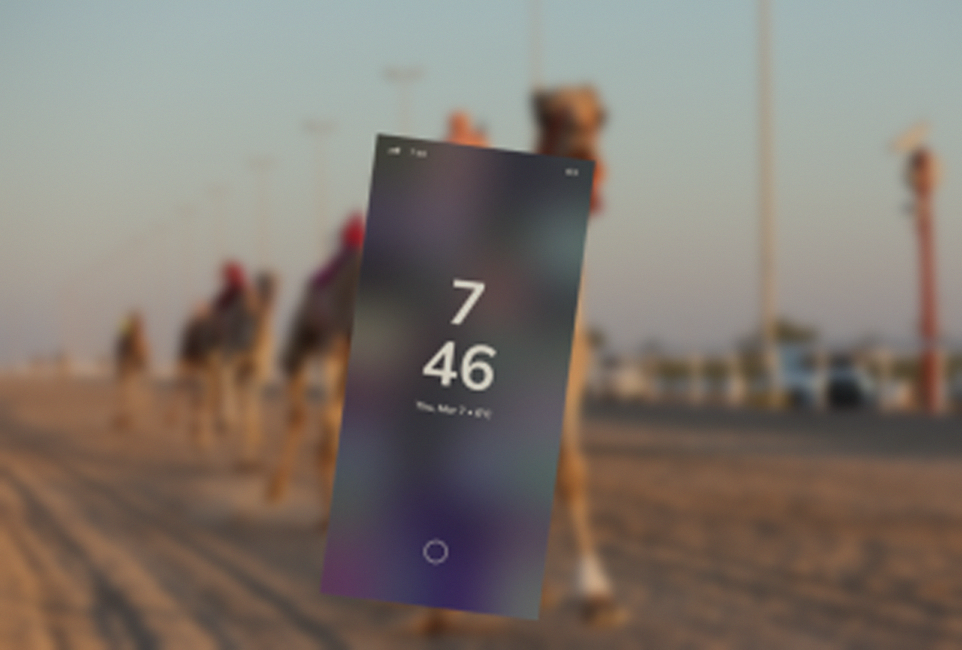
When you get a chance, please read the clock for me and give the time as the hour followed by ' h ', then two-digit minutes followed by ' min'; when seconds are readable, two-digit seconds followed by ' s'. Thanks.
7 h 46 min
